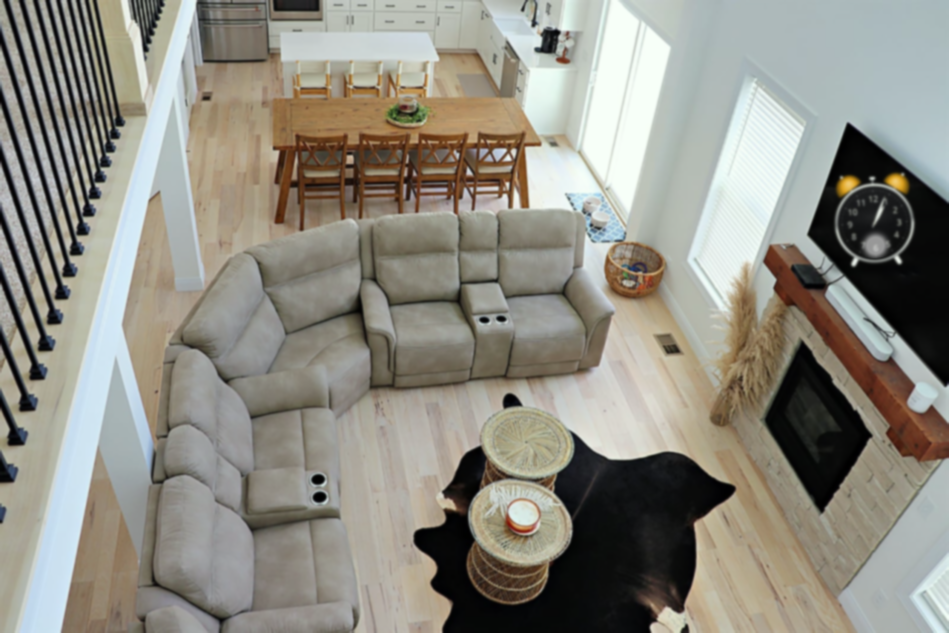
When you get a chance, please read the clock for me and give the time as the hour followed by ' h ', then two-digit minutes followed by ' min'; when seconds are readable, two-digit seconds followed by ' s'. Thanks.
1 h 04 min
